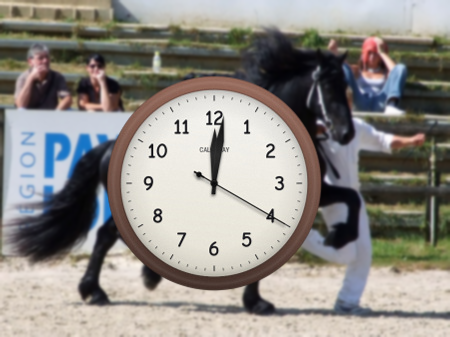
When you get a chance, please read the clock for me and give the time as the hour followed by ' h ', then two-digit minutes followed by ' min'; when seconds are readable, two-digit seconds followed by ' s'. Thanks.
12 h 01 min 20 s
